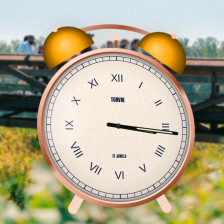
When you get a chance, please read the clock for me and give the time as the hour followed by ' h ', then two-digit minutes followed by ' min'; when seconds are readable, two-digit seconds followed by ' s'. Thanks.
3 h 16 min
